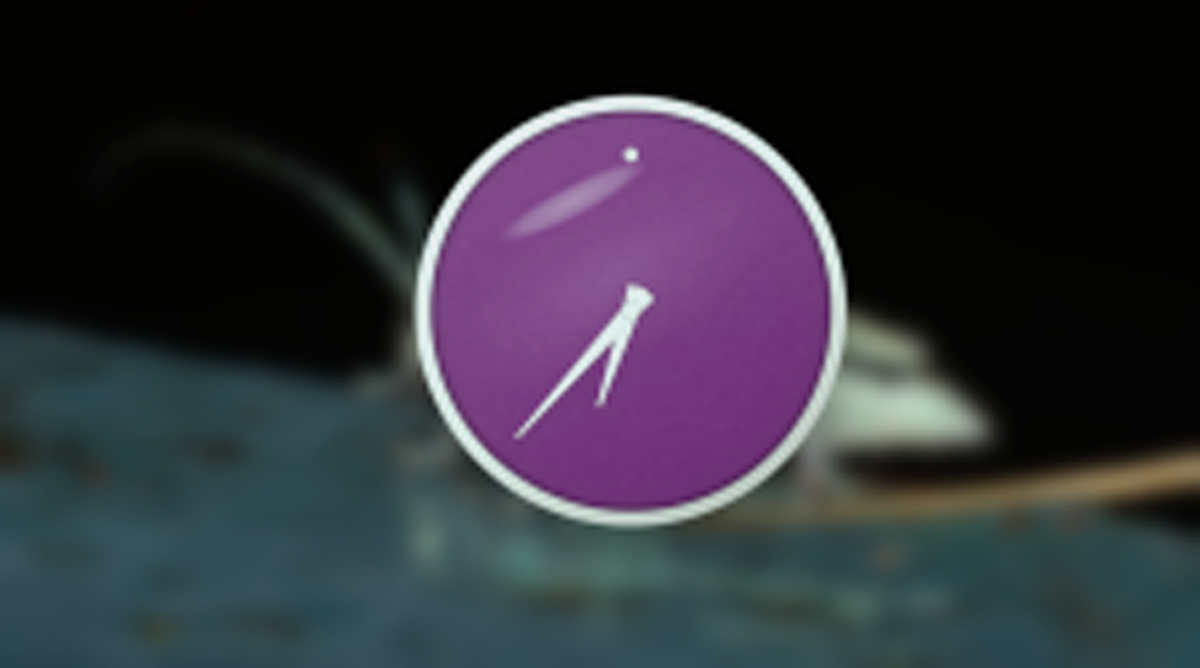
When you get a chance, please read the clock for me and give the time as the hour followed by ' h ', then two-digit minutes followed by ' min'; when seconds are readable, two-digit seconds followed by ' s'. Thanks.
6 h 37 min
